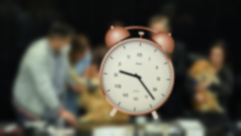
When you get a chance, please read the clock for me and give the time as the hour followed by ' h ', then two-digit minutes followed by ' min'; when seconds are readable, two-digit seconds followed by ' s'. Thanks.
9 h 23 min
